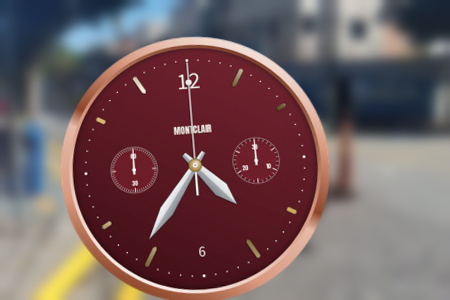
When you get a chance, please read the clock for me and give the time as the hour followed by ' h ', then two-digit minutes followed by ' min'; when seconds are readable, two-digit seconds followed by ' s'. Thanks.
4 h 36 min
